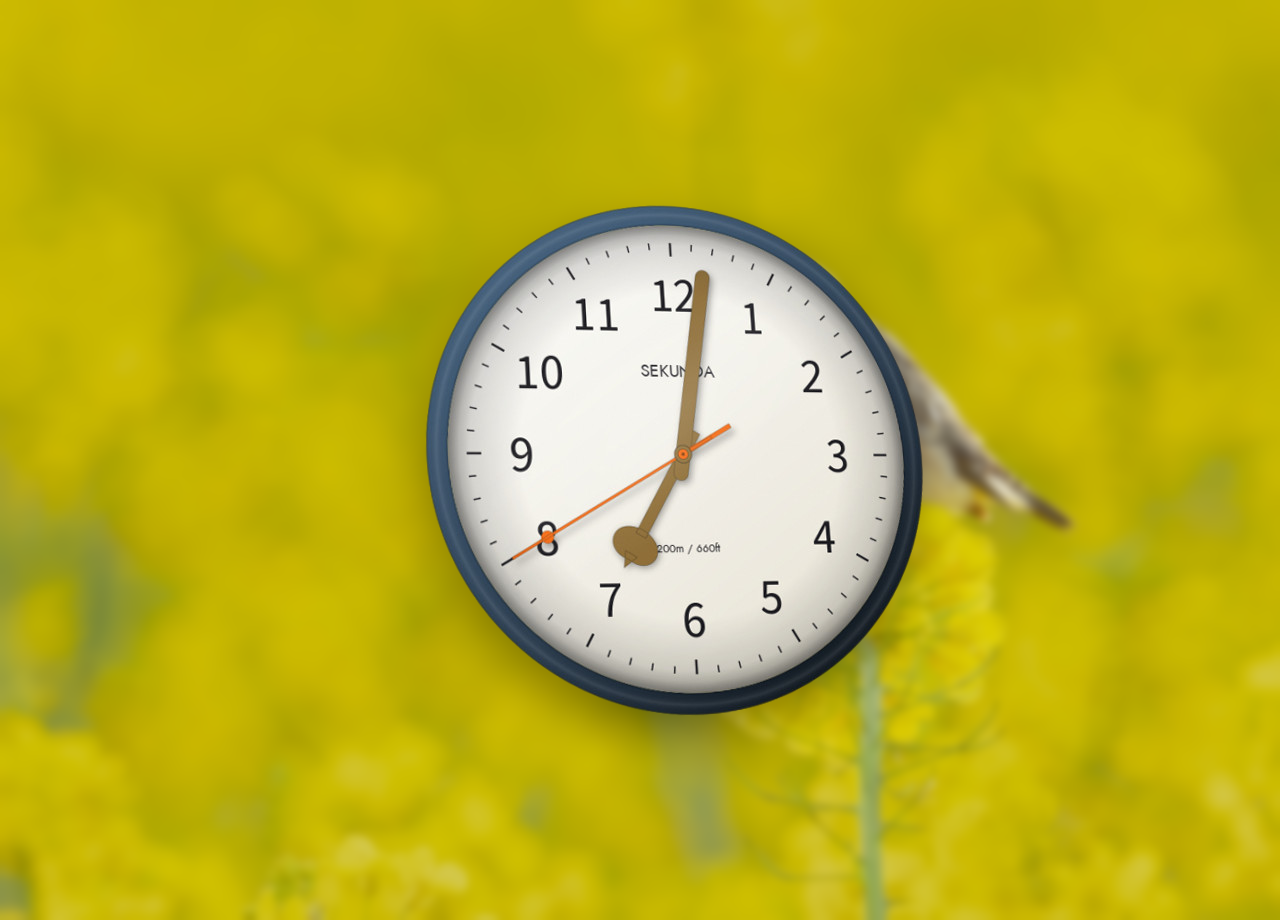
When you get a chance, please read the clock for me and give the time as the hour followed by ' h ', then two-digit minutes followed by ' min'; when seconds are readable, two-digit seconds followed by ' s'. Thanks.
7 h 01 min 40 s
